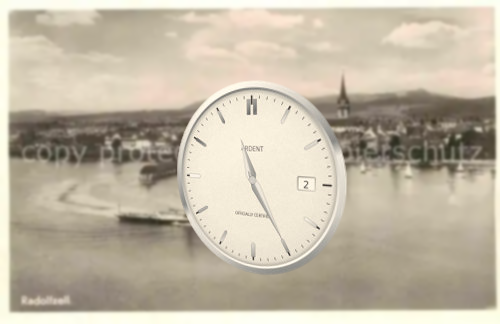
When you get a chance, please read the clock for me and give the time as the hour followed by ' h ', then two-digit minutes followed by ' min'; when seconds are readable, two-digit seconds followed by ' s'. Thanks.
11 h 25 min
